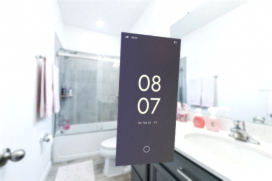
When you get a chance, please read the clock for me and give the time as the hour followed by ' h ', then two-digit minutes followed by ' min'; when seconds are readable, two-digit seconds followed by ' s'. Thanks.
8 h 07 min
